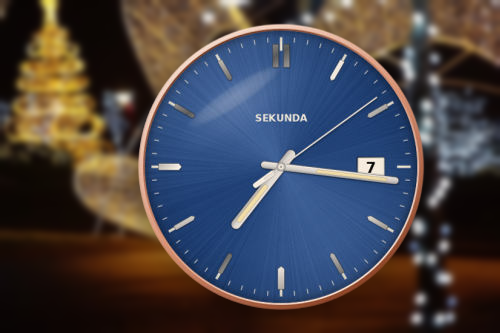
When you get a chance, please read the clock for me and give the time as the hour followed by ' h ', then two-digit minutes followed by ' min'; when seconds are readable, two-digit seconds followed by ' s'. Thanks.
7 h 16 min 09 s
